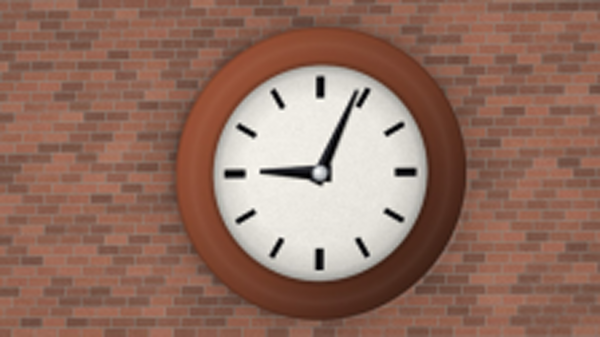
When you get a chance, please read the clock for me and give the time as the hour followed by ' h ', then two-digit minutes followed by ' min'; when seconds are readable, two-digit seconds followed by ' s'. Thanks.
9 h 04 min
